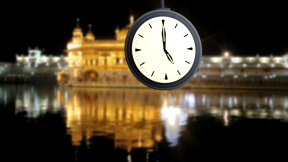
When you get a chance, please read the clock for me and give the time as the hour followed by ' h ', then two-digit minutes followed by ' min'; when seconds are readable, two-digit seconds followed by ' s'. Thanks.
5 h 00 min
